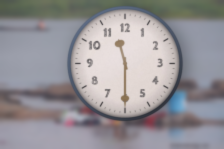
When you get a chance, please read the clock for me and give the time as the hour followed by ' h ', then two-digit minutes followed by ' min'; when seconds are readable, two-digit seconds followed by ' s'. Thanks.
11 h 30 min
